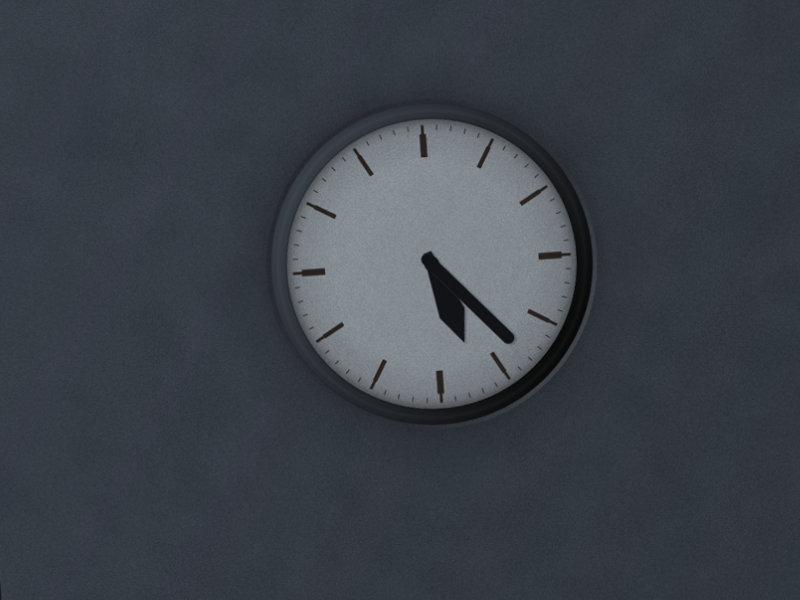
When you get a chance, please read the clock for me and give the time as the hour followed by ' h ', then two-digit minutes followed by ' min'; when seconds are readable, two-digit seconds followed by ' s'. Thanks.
5 h 23 min
